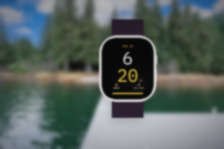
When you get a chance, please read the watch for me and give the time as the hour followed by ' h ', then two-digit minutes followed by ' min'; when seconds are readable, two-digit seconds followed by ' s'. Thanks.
6 h 20 min
